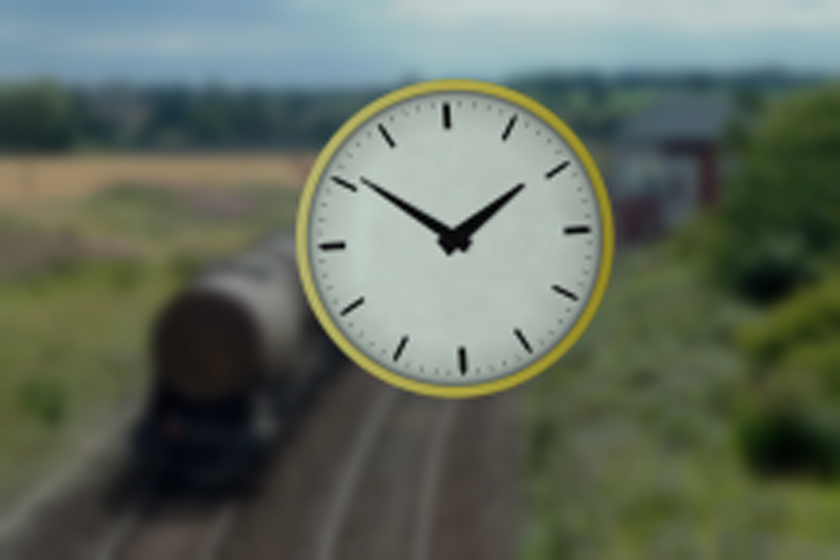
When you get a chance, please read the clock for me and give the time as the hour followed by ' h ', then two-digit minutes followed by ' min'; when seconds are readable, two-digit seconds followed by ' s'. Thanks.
1 h 51 min
